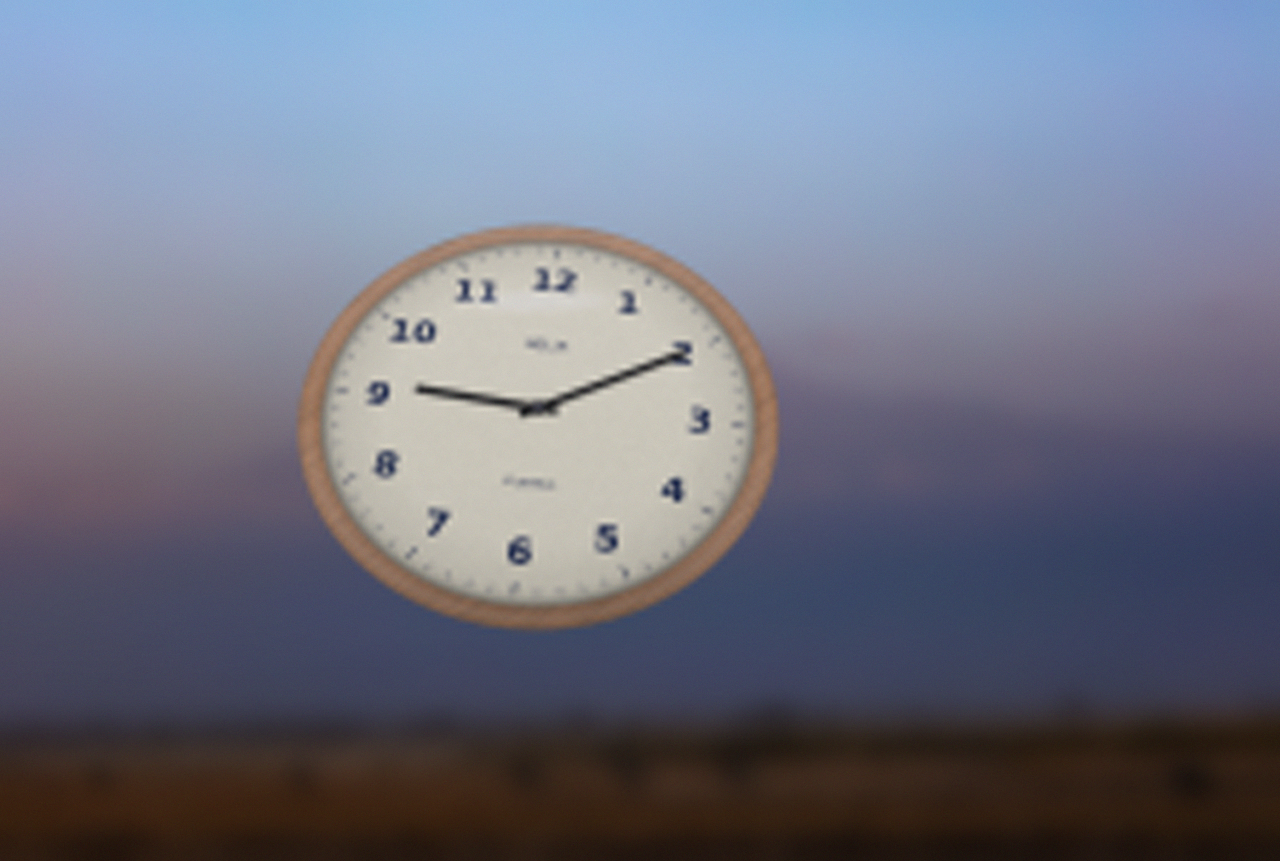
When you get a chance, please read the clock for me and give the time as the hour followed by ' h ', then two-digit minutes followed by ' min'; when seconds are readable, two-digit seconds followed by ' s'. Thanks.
9 h 10 min
